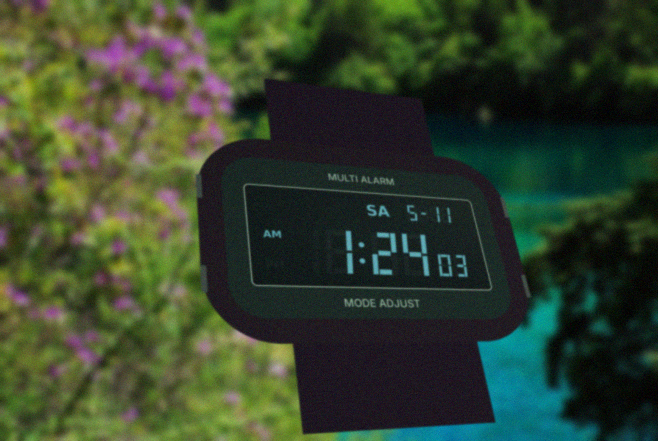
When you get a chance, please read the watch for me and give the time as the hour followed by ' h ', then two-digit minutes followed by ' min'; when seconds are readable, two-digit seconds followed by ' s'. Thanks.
1 h 24 min 03 s
